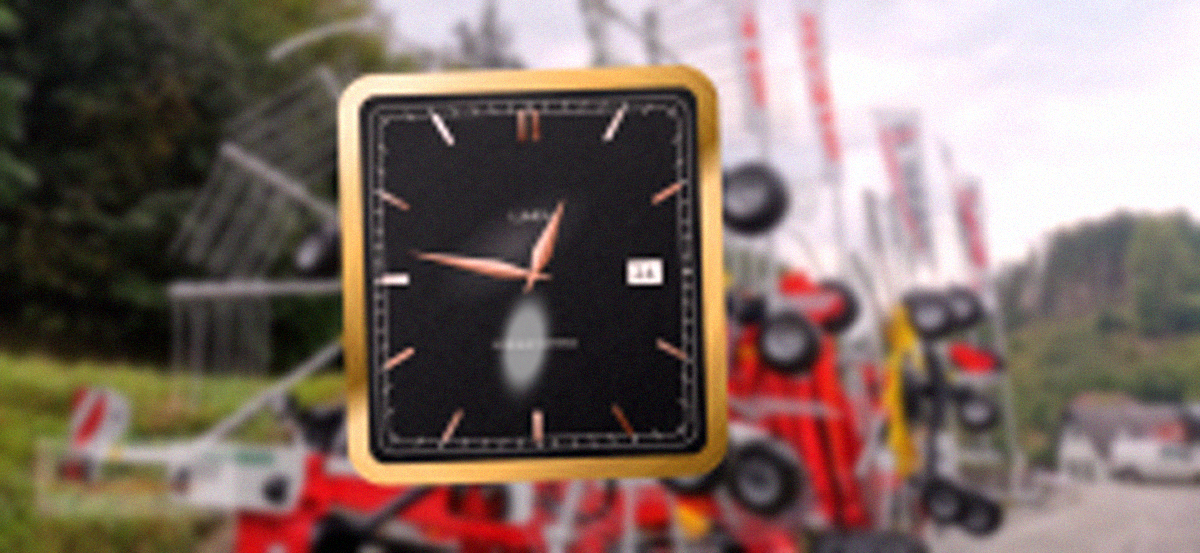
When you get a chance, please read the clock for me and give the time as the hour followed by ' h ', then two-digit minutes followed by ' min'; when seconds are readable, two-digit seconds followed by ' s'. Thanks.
12 h 47 min
